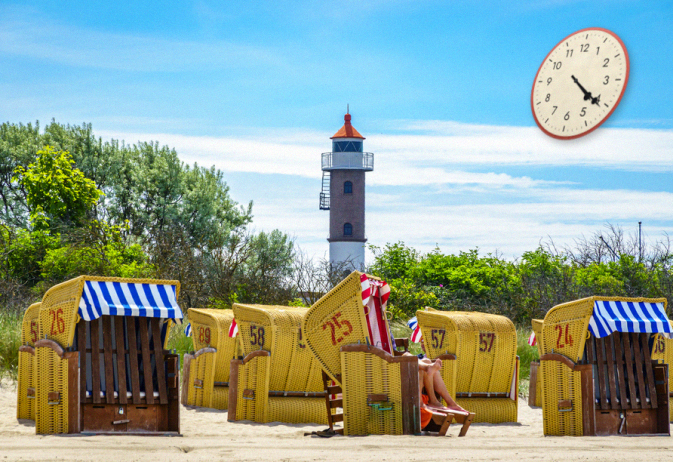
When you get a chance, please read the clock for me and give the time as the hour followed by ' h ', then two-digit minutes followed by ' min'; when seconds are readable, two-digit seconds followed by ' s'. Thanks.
4 h 21 min
